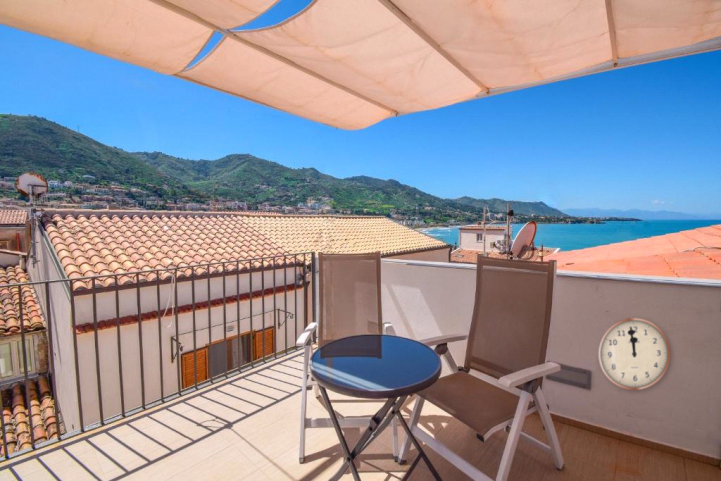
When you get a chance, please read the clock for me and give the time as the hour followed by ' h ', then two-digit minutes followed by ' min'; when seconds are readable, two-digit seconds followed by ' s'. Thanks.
11 h 59 min
